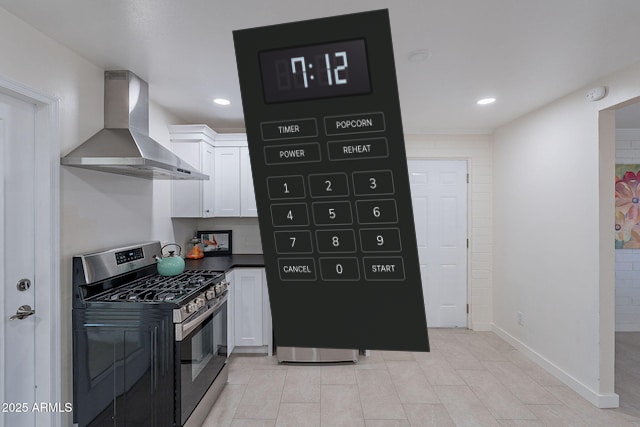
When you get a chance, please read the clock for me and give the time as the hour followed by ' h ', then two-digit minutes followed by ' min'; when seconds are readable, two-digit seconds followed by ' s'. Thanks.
7 h 12 min
